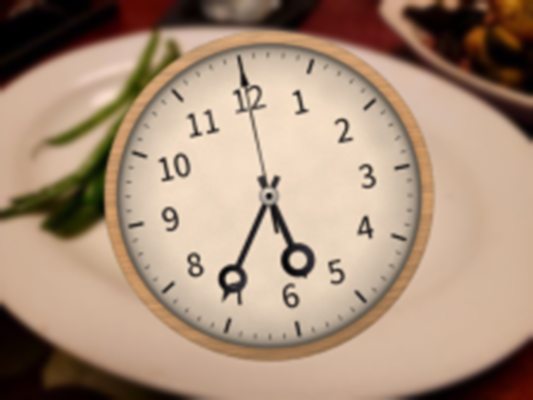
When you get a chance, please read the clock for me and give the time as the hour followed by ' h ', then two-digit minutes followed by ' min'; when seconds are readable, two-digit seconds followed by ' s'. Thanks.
5 h 36 min 00 s
